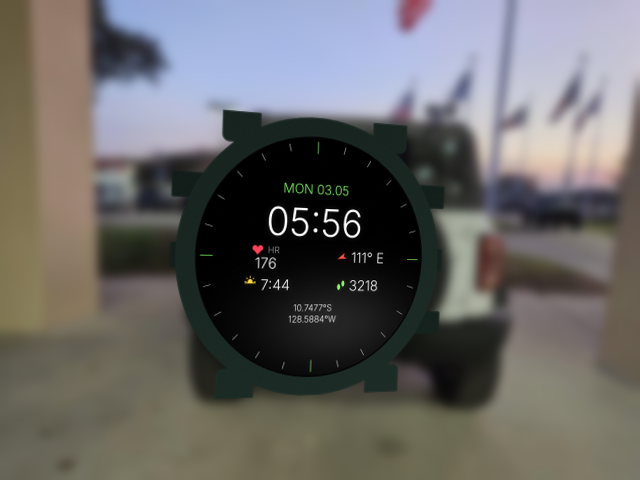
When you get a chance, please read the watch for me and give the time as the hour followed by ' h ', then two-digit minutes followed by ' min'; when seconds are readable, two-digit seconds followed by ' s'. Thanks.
5 h 56 min
